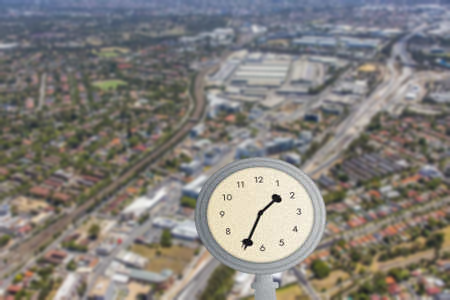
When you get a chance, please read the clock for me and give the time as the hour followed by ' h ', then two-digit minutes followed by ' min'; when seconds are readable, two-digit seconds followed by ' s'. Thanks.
1 h 34 min
